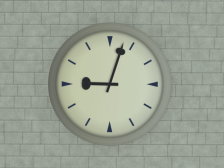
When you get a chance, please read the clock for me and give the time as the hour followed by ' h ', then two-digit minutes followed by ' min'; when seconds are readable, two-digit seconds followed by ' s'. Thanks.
9 h 03 min
